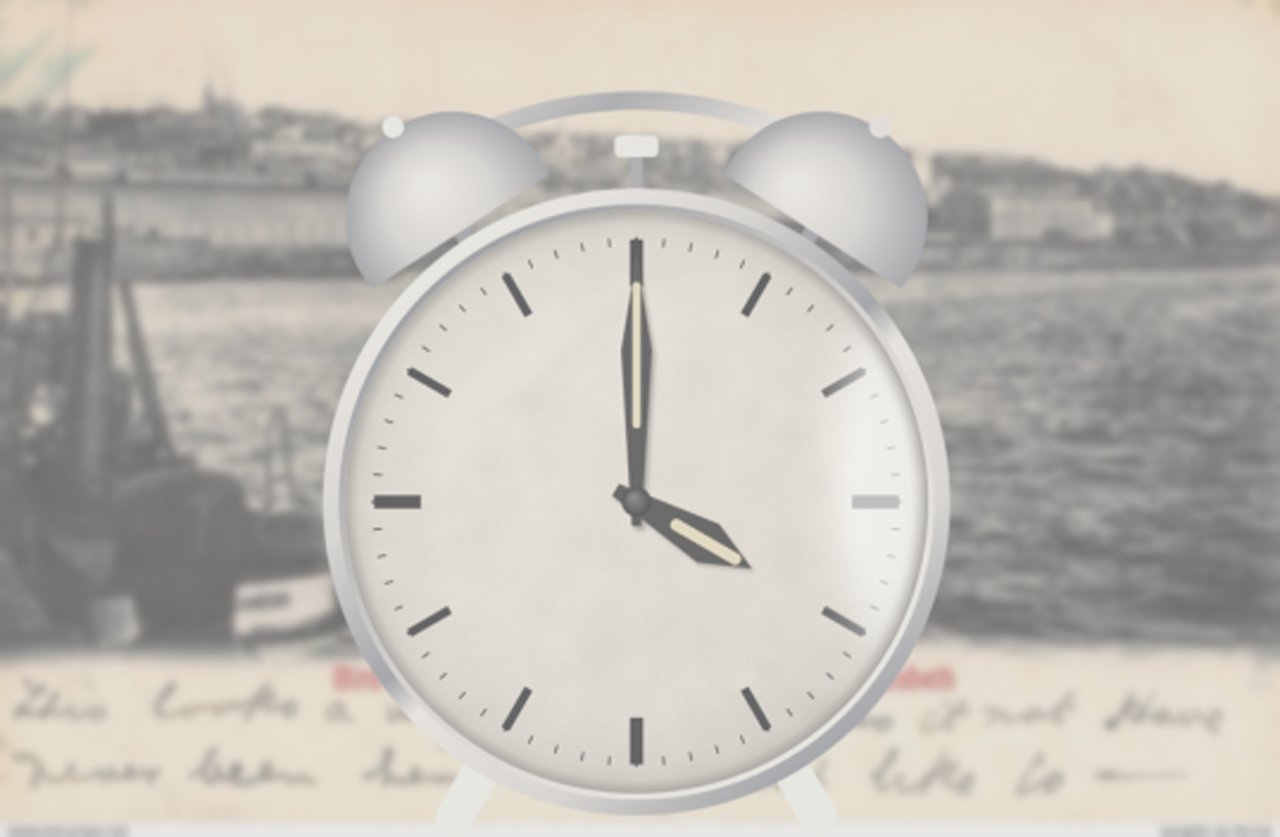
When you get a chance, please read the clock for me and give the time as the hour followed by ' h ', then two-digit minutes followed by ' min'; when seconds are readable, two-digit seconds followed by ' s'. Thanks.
4 h 00 min
